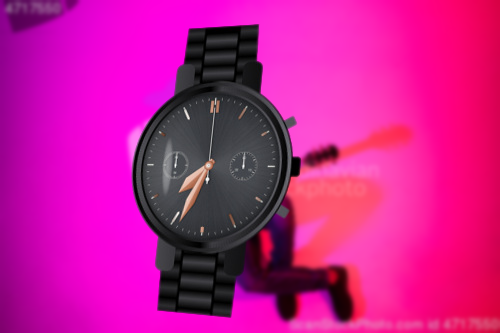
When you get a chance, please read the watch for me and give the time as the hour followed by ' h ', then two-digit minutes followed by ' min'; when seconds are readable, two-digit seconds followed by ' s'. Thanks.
7 h 34 min
